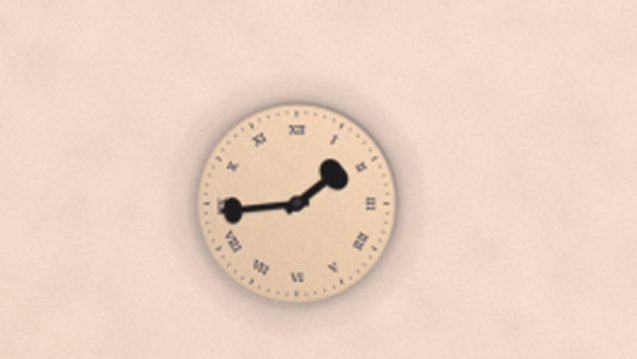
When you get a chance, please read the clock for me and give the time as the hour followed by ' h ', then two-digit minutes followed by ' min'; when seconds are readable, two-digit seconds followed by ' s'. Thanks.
1 h 44 min
